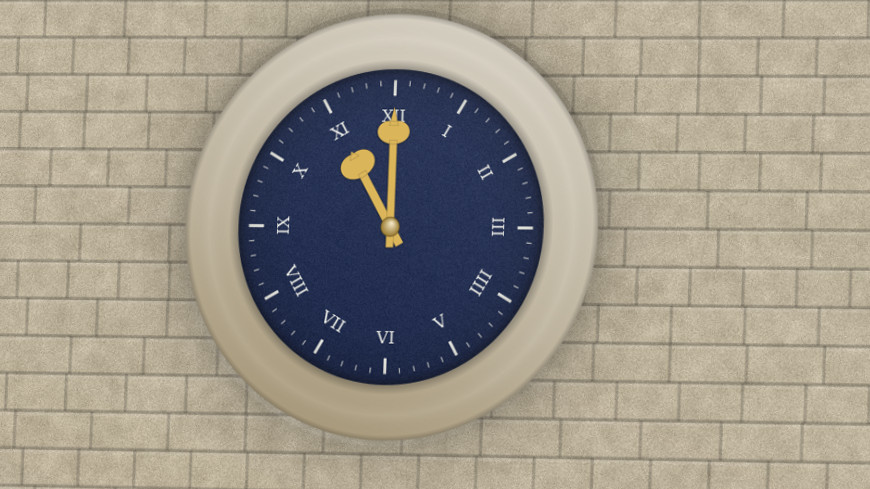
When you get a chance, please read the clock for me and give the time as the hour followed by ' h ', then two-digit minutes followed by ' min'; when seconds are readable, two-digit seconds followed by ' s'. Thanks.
11 h 00 min
